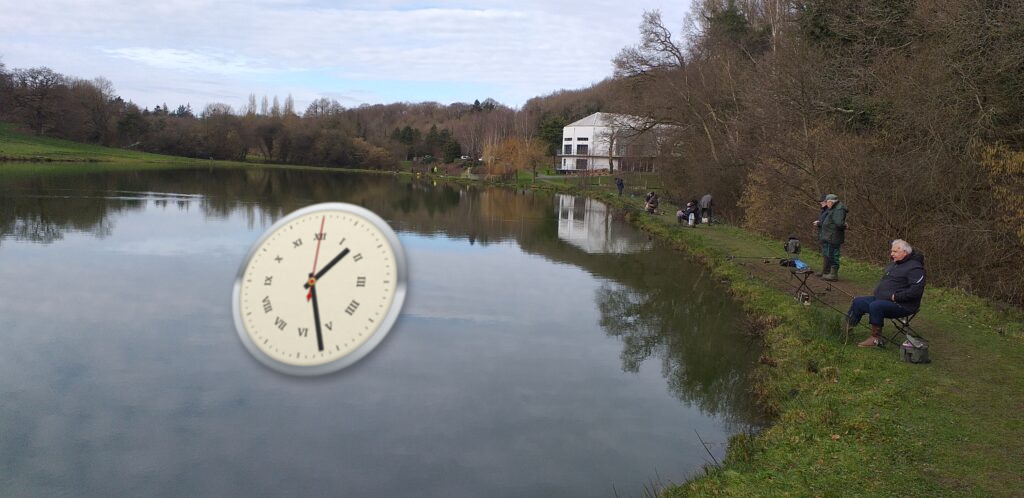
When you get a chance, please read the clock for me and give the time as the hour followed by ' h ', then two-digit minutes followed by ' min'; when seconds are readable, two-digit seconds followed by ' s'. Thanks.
1 h 27 min 00 s
